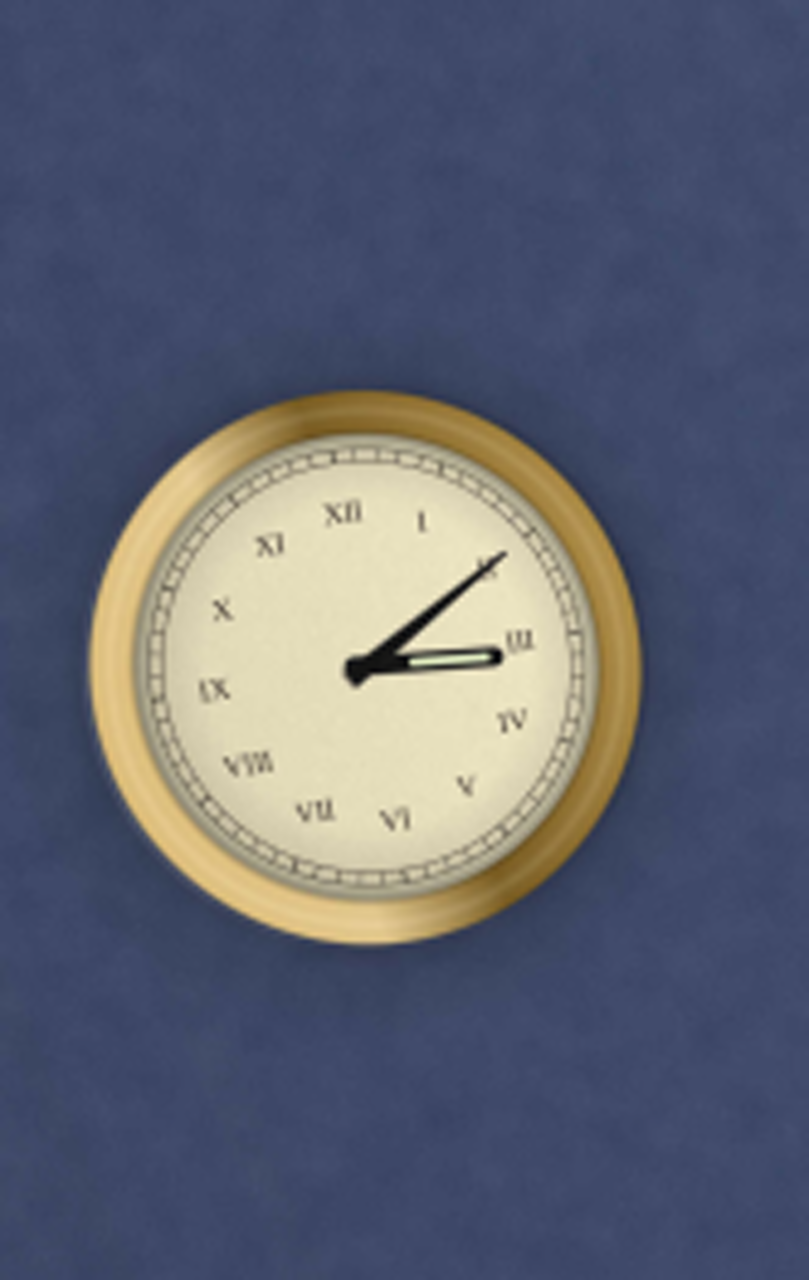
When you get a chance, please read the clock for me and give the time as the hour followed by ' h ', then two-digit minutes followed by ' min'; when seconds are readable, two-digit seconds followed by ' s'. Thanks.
3 h 10 min
